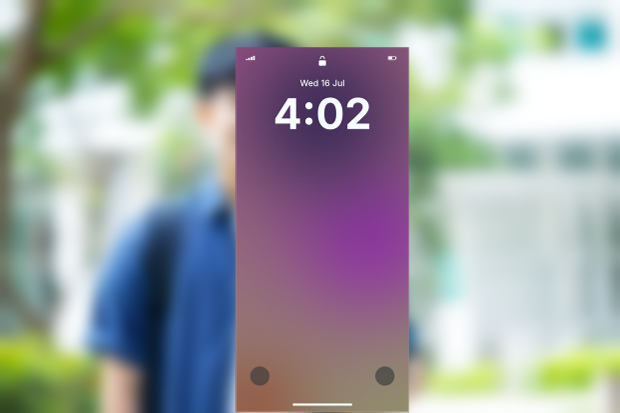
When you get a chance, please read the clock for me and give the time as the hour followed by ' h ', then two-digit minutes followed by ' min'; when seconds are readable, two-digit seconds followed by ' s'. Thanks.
4 h 02 min
